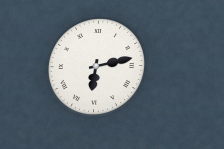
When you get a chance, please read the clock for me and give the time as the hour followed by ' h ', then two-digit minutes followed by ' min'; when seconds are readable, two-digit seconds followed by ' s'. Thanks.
6 h 13 min
